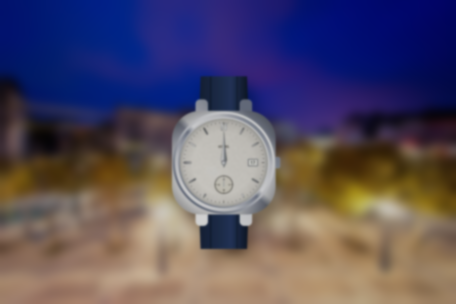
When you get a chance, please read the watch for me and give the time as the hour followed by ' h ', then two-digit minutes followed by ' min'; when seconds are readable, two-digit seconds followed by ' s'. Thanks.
12 h 00 min
